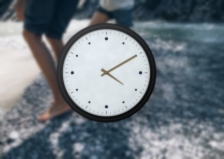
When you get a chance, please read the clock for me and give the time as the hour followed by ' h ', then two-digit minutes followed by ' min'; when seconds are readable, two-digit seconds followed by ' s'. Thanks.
4 h 10 min
